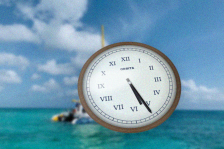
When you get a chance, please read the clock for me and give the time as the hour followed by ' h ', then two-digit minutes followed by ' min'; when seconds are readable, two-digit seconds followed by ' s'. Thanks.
5 h 26 min
